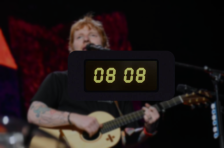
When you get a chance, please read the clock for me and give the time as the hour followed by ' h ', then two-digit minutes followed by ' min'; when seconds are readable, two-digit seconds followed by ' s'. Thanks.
8 h 08 min
